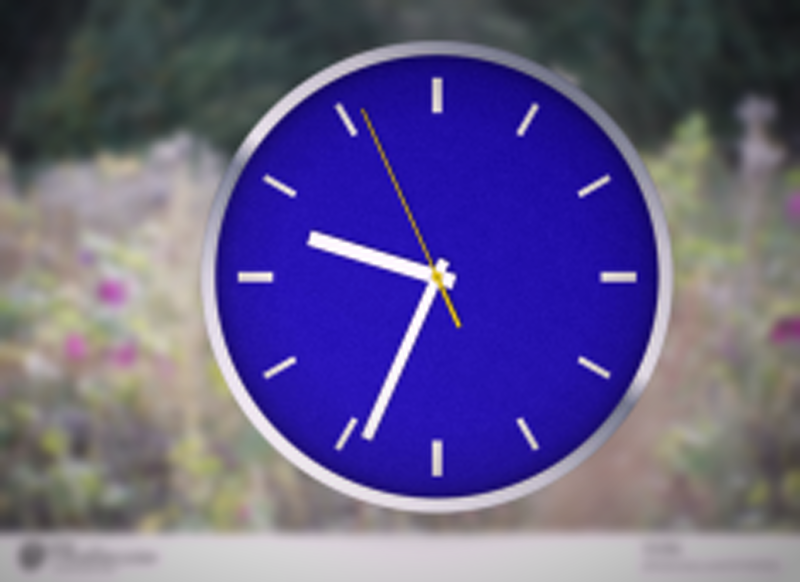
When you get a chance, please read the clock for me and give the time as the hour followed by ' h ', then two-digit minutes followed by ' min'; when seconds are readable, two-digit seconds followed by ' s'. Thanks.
9 h 33 min 56 s
